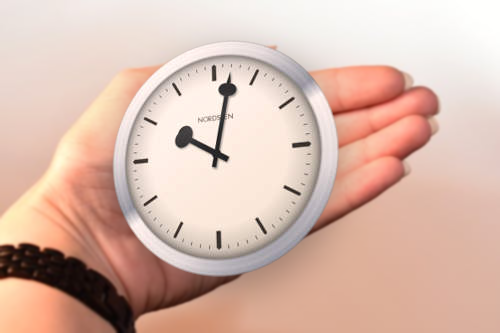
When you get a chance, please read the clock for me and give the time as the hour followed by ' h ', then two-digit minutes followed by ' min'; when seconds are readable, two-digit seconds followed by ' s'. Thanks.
10 h 02 min
